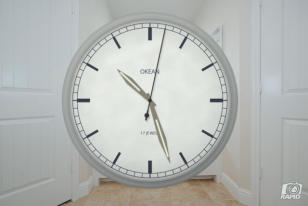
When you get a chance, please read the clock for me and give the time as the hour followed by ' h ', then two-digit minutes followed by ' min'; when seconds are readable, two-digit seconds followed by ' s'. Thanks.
10 h 27 min 02 s
